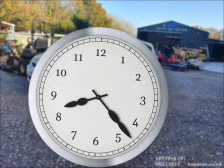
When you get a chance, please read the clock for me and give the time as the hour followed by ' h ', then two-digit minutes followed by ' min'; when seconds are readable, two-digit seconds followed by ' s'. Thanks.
8 h 23 min
